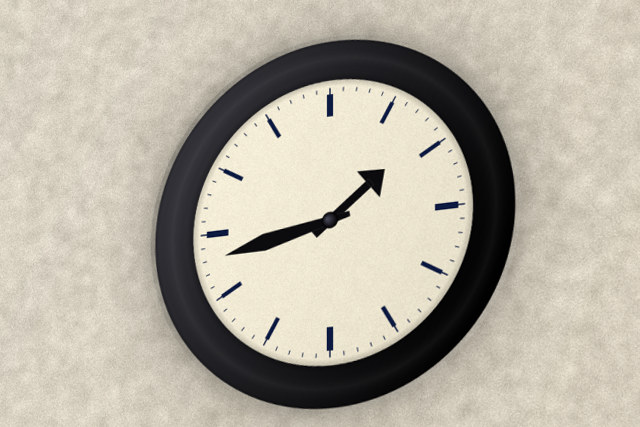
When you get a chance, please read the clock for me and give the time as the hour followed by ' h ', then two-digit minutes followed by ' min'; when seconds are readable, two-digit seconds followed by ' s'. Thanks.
1 h 43 min
